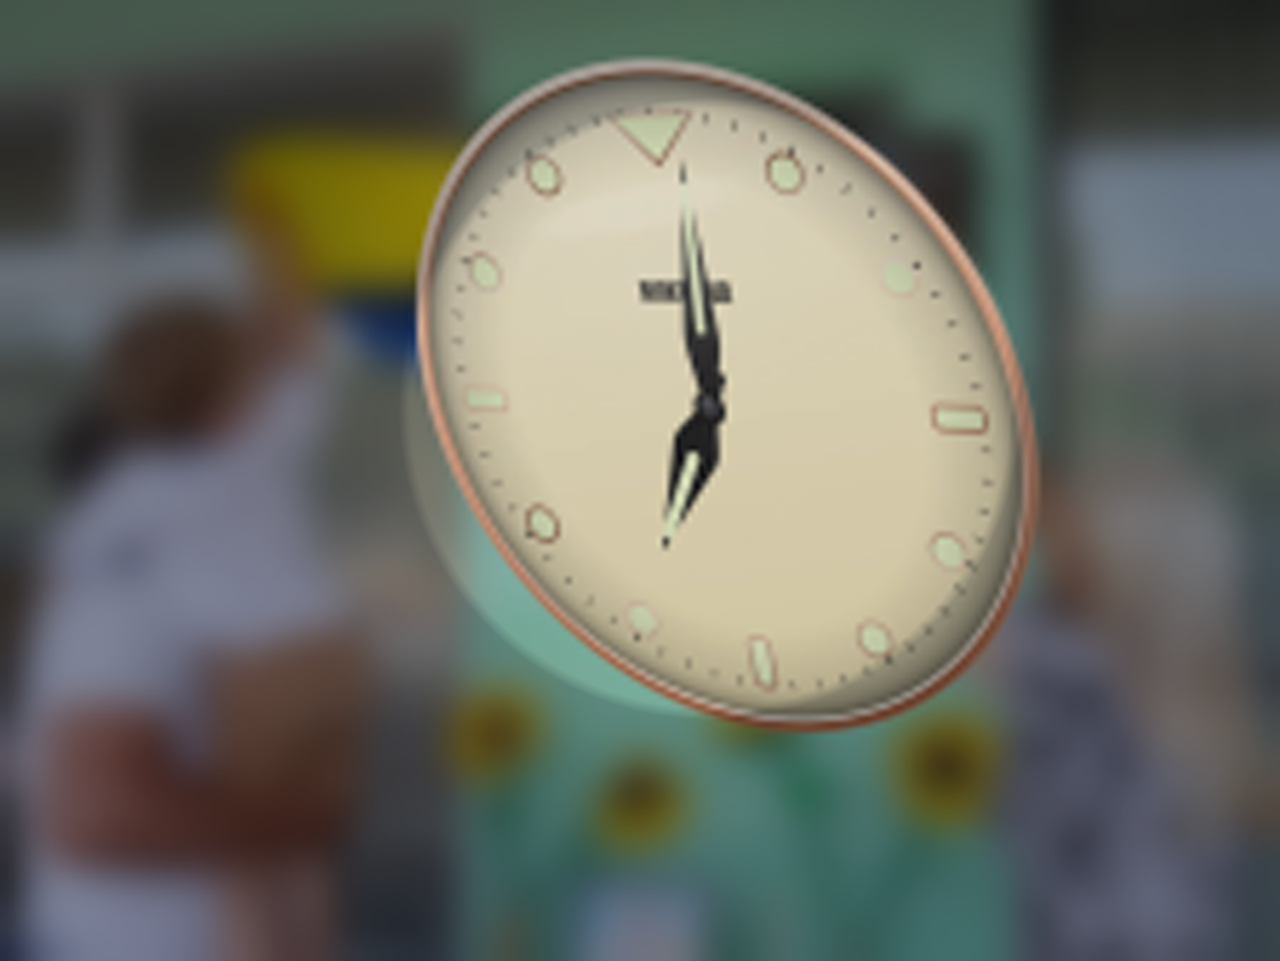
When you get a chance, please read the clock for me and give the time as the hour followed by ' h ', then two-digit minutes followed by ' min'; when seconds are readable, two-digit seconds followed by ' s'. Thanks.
7 h 01 min
